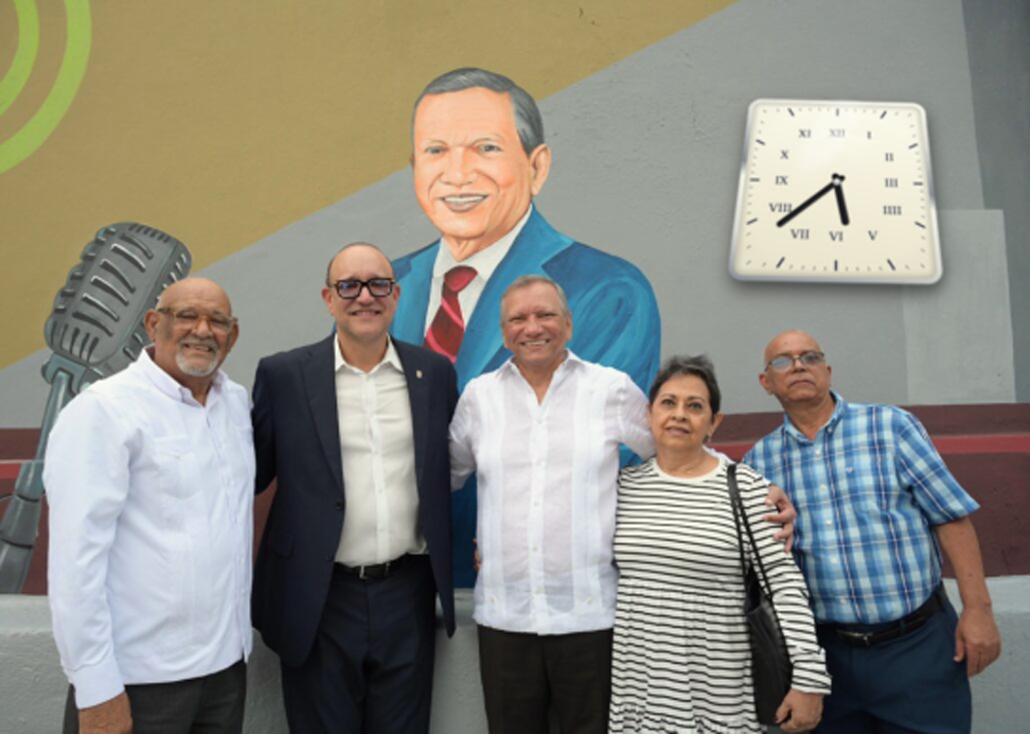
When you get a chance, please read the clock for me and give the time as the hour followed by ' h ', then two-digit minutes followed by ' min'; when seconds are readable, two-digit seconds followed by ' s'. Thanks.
5 h 38 min
